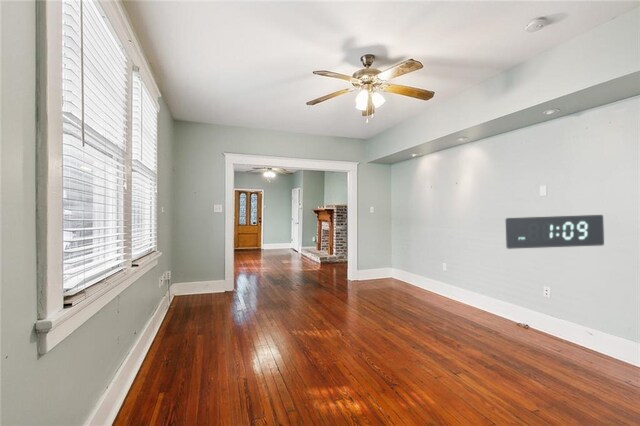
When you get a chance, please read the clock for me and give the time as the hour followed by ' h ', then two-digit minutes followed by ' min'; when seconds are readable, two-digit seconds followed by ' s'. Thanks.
1 h 09 min
